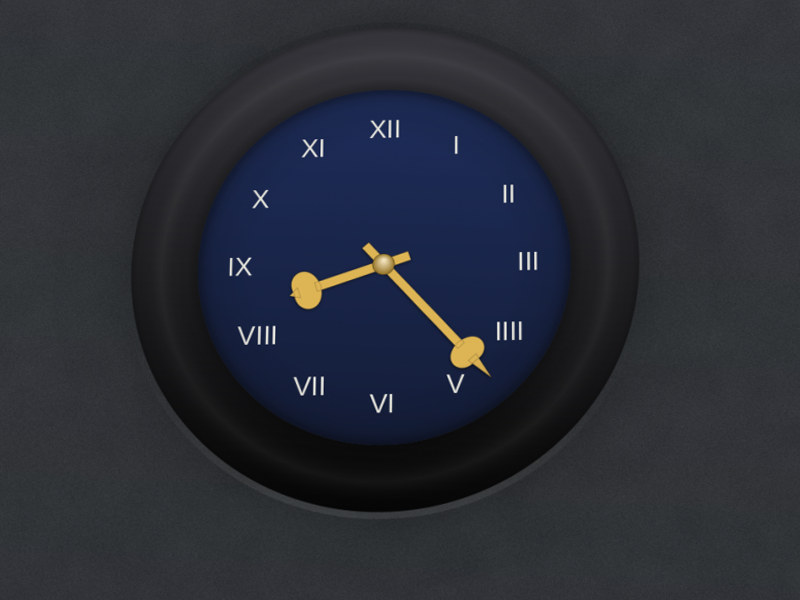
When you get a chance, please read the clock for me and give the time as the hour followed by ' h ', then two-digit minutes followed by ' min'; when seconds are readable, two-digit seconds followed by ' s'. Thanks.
8 h 23 min
